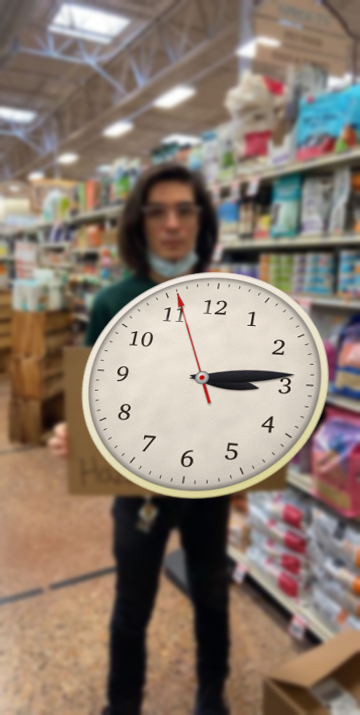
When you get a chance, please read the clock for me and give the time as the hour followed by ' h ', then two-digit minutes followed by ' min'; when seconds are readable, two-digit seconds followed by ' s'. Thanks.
3 h 13 min 56 s
